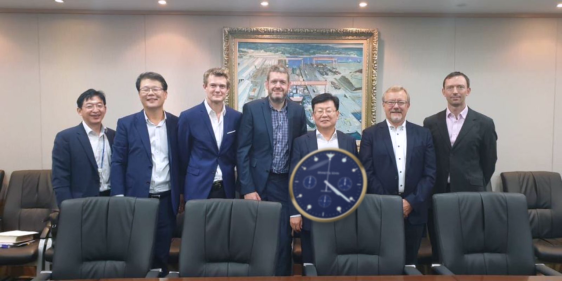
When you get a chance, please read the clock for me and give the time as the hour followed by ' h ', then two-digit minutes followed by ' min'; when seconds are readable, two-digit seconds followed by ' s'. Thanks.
4 h 21 min
